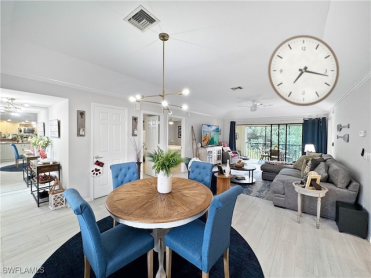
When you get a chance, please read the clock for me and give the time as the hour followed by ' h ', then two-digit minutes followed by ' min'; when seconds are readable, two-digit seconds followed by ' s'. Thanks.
7 h 17 min
